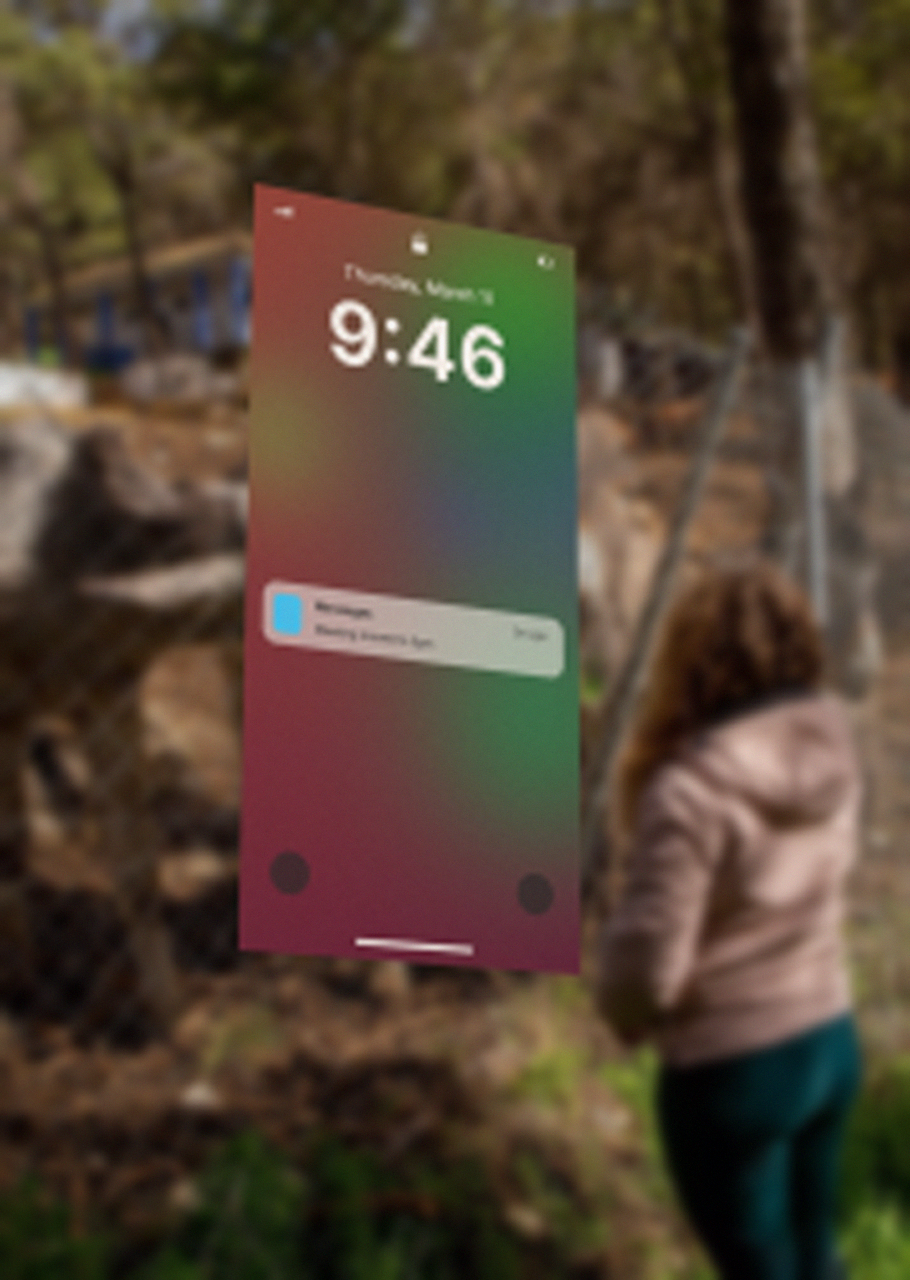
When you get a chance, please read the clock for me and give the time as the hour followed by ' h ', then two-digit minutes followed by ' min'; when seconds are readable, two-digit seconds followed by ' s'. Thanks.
9 h 46 min
